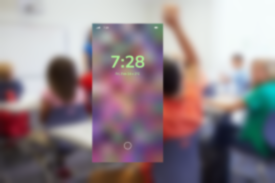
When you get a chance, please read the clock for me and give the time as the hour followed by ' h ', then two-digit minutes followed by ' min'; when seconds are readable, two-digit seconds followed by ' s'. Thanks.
7 h 28 min
